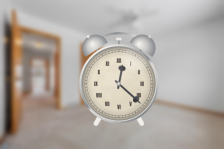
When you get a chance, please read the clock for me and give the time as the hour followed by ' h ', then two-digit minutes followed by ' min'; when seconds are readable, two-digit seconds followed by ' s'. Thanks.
12 h 22 min
